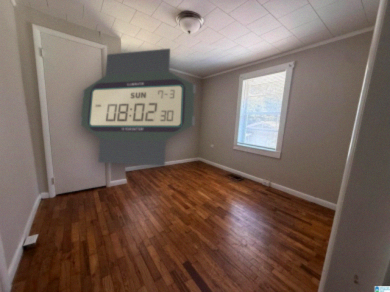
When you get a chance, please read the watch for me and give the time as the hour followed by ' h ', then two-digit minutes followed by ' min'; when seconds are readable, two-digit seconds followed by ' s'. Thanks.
8 h 02 min 30 s
